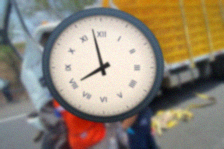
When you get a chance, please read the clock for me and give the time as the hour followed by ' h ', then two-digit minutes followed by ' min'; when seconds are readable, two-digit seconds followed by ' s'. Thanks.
7 h 58 min
